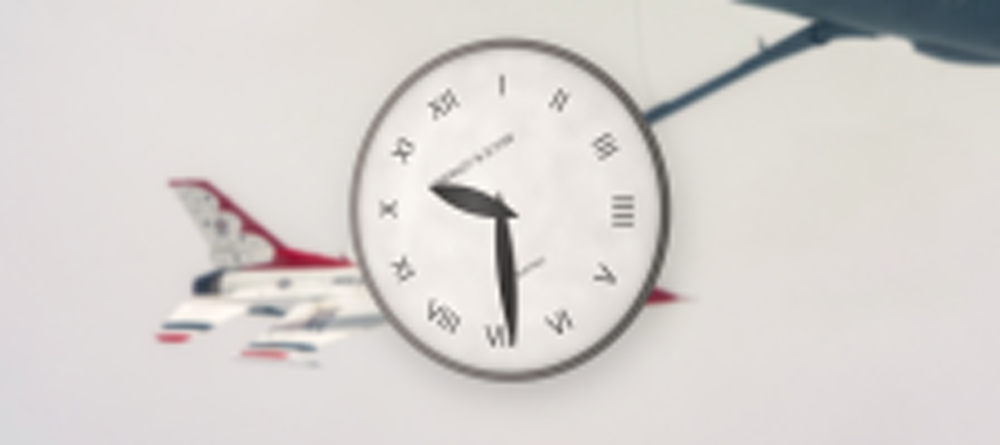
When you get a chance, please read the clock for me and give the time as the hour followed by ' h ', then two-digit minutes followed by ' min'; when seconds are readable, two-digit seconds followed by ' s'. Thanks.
10 h 34 min
